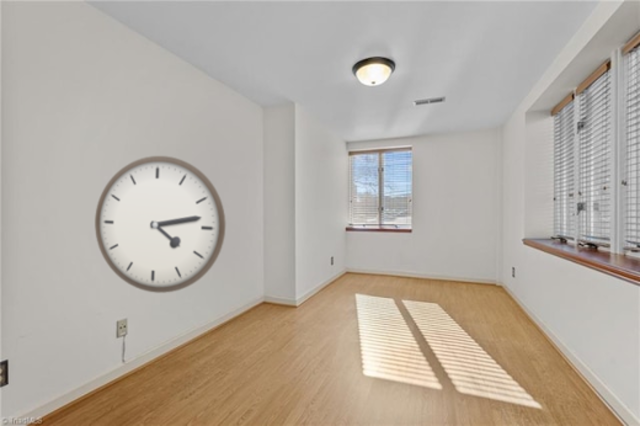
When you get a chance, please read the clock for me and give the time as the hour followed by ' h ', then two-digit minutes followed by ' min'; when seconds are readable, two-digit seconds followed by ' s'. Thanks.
4 h 13 min
